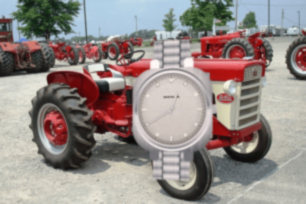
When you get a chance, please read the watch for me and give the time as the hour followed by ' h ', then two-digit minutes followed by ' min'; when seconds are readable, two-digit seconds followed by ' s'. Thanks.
12 h 40 min
